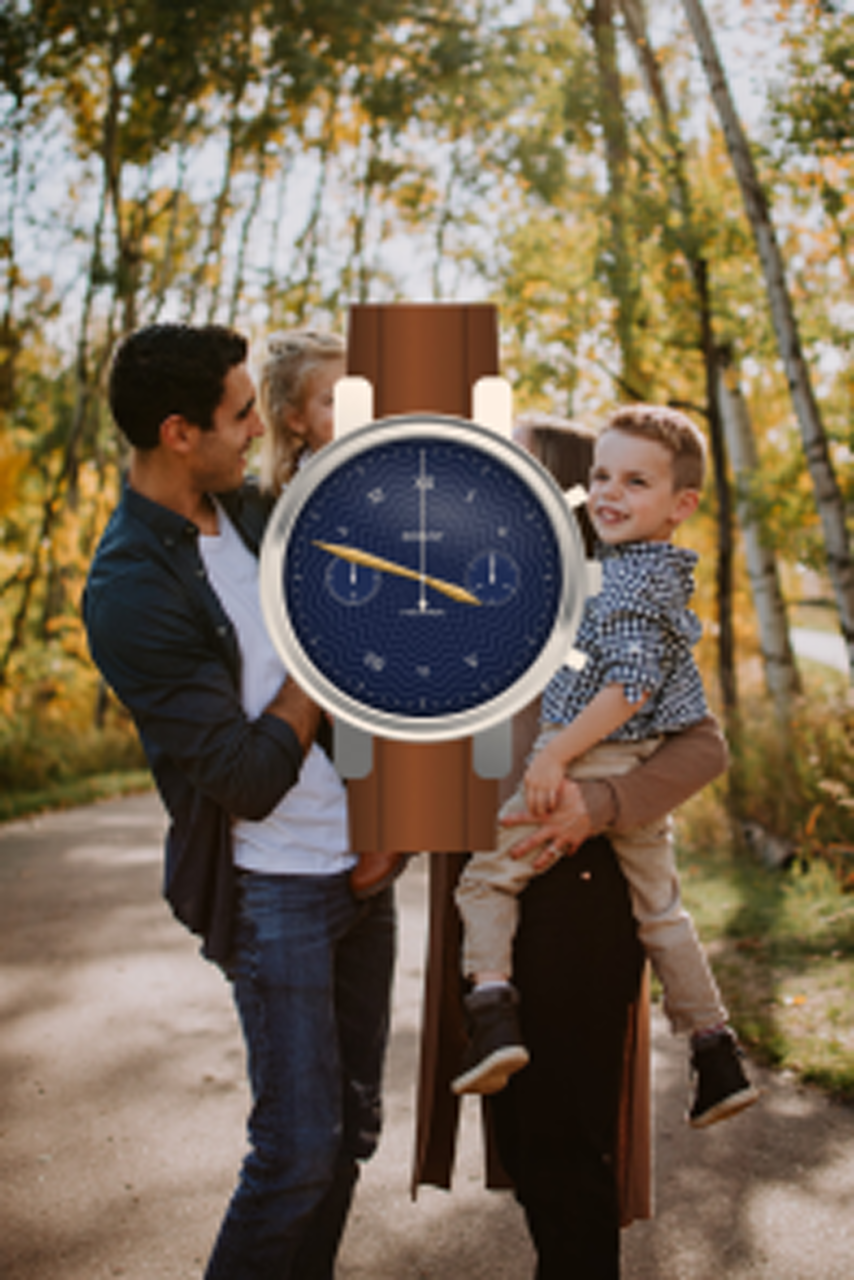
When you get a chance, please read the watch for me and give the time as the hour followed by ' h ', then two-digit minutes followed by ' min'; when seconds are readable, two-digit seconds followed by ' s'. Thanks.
3 h 48 min
